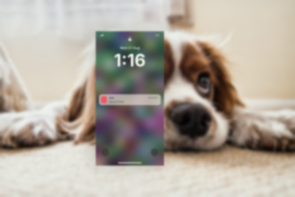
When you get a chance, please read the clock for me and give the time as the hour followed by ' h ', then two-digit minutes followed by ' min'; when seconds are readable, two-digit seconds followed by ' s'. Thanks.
1 h 16 min
